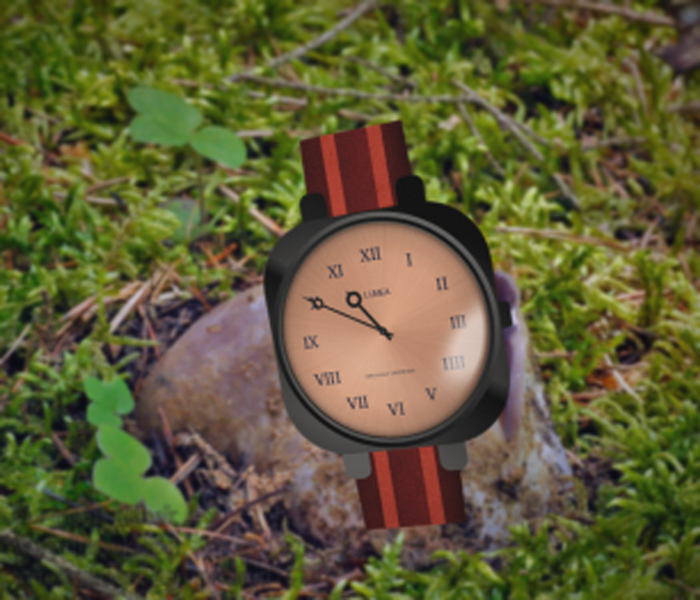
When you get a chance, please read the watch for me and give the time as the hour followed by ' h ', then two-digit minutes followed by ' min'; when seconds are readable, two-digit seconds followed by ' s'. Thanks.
10 h 50 min
